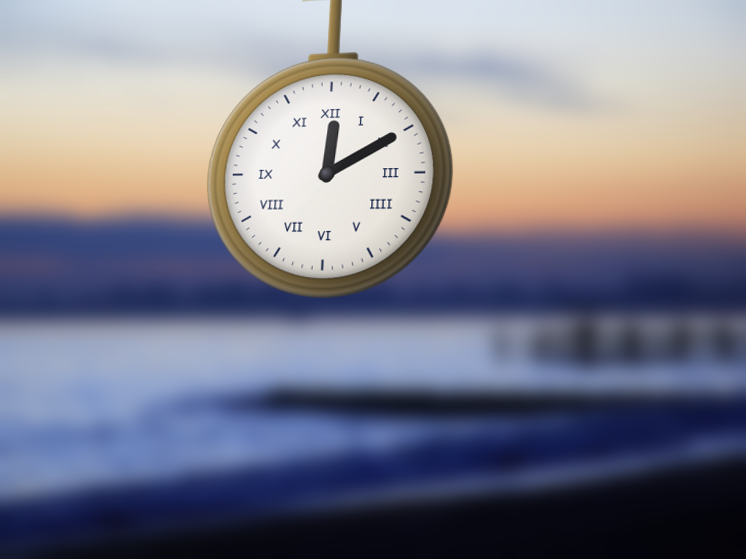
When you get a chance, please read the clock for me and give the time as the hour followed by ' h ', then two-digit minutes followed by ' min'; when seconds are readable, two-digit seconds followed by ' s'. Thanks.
12 h 10 min
